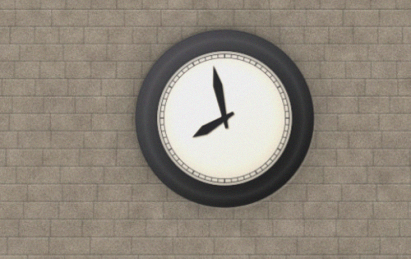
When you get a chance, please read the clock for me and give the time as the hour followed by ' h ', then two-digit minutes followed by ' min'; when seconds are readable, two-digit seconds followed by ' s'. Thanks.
7 h 58 min
